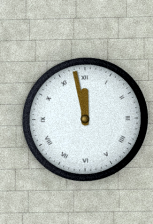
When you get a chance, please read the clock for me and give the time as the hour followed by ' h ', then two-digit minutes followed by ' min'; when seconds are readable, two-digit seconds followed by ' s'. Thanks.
11 h 58 min
